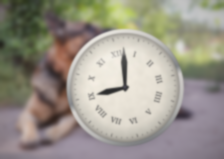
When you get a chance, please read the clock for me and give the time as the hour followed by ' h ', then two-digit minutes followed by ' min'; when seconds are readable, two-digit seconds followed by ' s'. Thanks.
9 h 02 min
